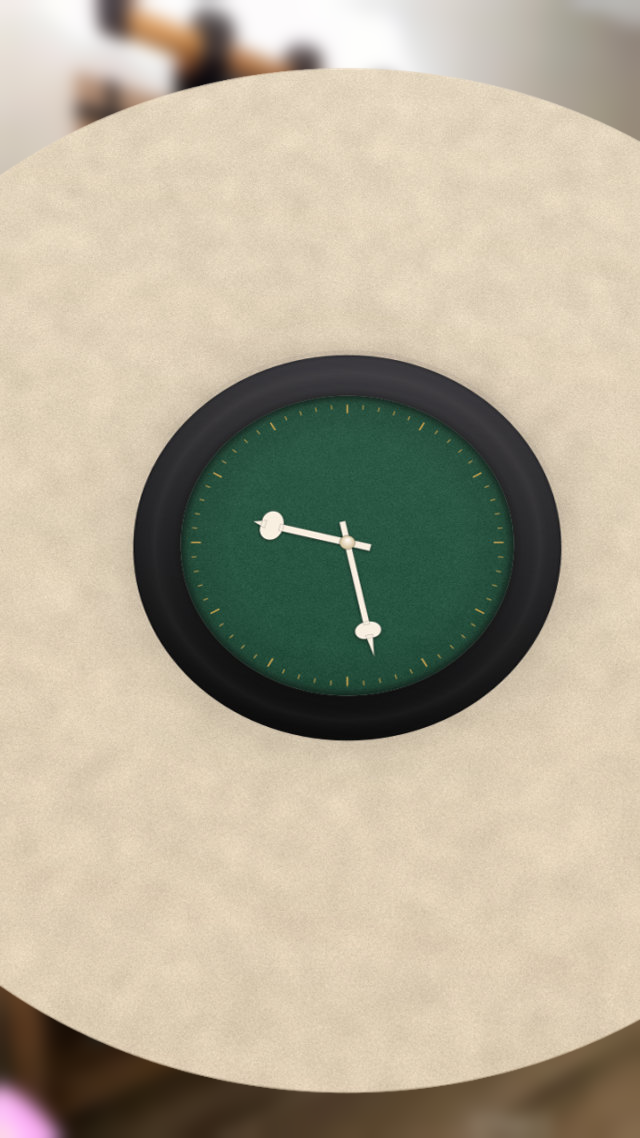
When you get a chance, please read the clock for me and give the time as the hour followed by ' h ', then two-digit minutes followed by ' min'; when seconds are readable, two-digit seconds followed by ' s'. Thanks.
9 h 28 min
